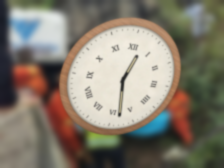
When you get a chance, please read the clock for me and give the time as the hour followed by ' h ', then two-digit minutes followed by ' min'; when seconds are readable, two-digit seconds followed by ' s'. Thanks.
12 h 28 min
